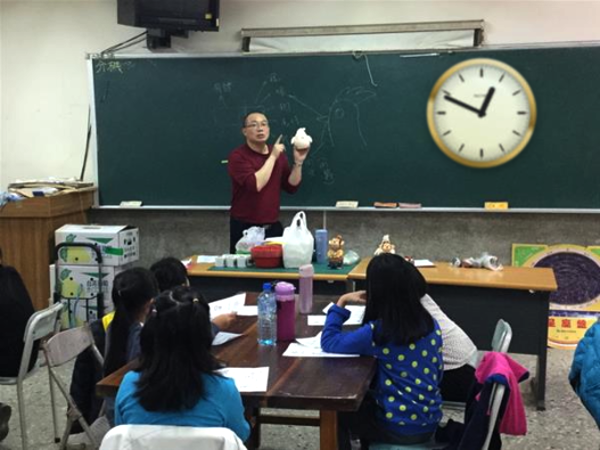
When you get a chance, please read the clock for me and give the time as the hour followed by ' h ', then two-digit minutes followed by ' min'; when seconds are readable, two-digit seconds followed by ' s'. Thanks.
12 h 49 min
